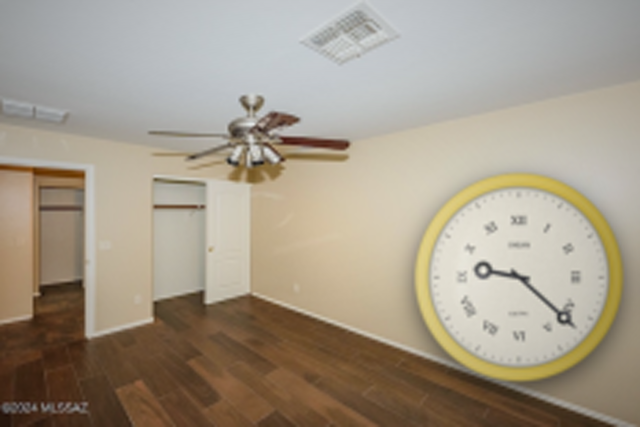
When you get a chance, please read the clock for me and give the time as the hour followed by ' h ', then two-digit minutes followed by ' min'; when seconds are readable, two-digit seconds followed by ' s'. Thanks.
9 h 22 min
